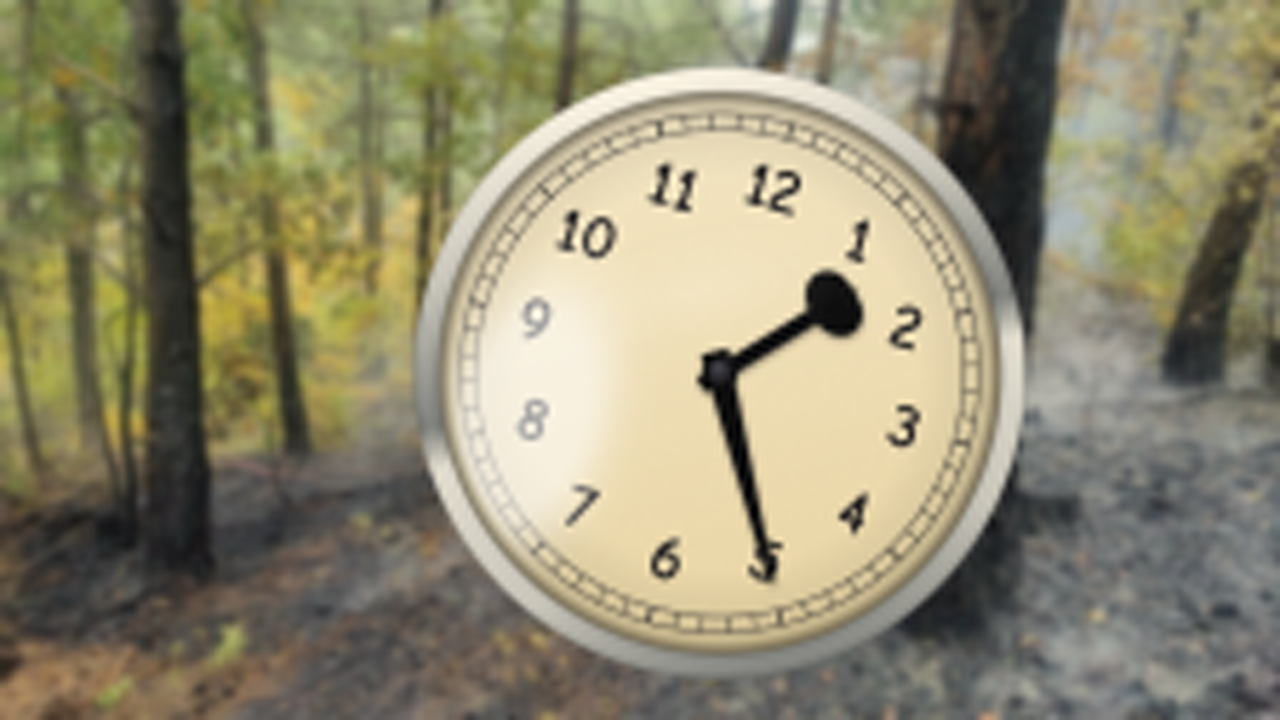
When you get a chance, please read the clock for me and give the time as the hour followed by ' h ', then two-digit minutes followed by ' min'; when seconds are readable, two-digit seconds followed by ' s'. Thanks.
1 h 25 min
